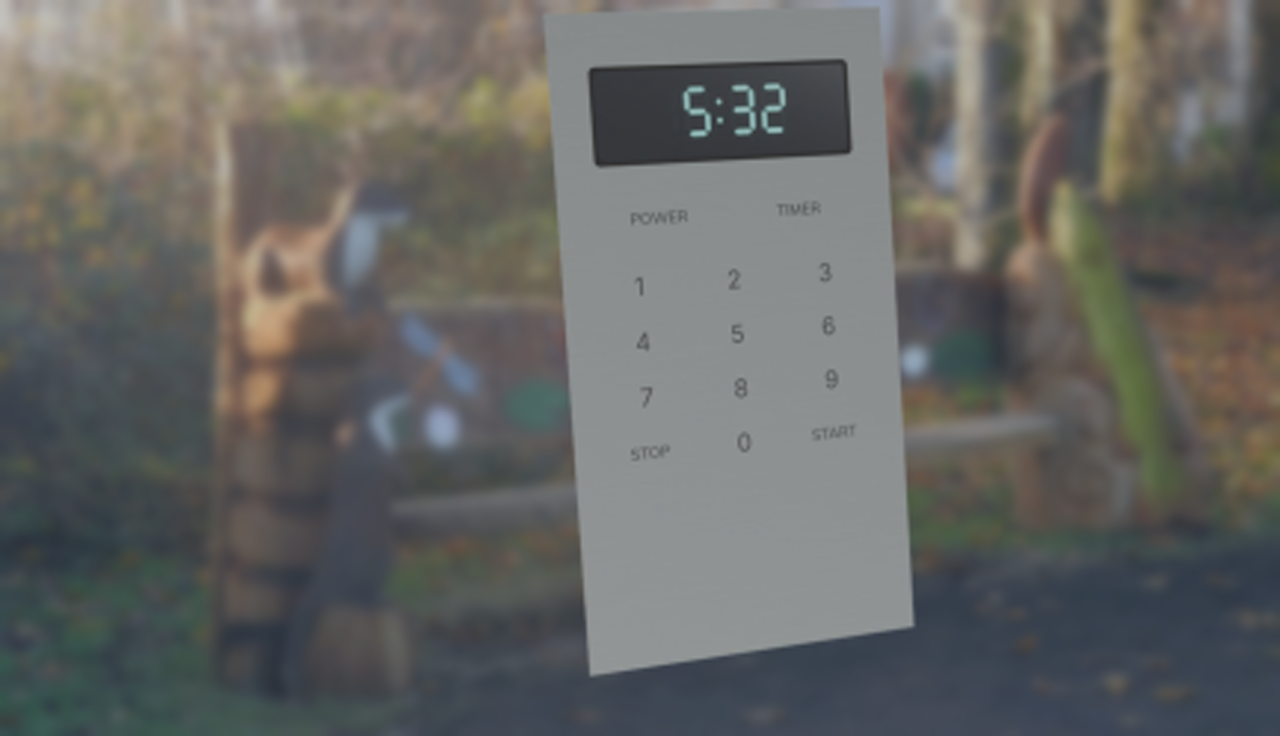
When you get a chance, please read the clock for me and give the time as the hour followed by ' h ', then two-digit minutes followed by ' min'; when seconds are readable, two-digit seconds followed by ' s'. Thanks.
5 h 32 min
